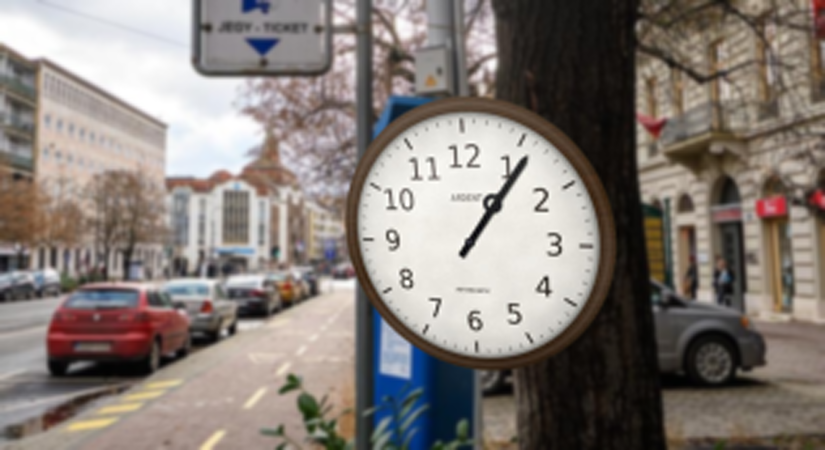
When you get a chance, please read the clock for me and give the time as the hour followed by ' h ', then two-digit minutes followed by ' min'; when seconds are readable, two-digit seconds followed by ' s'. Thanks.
1 h 06 min
